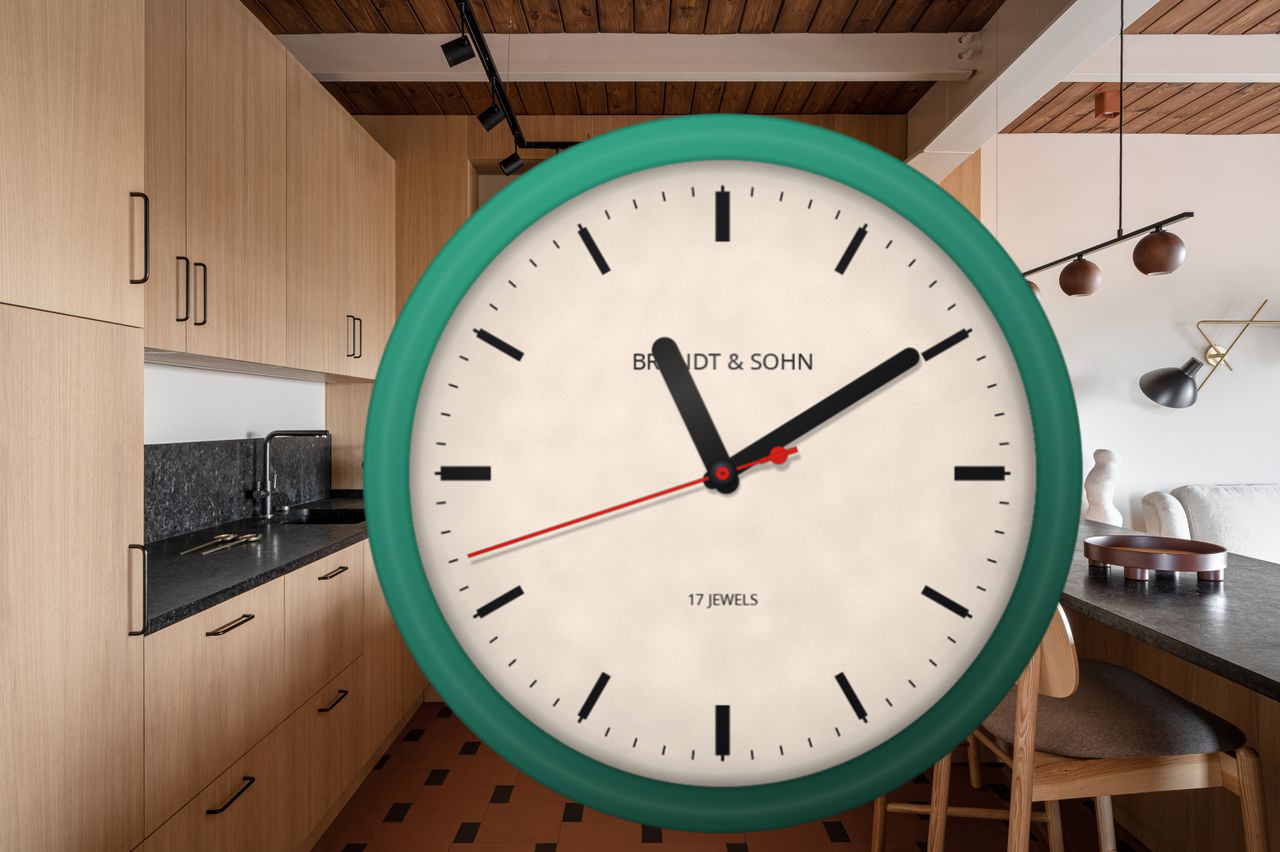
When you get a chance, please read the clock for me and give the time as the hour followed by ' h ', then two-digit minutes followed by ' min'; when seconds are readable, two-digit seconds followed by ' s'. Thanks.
11 h 09 min 42 s
